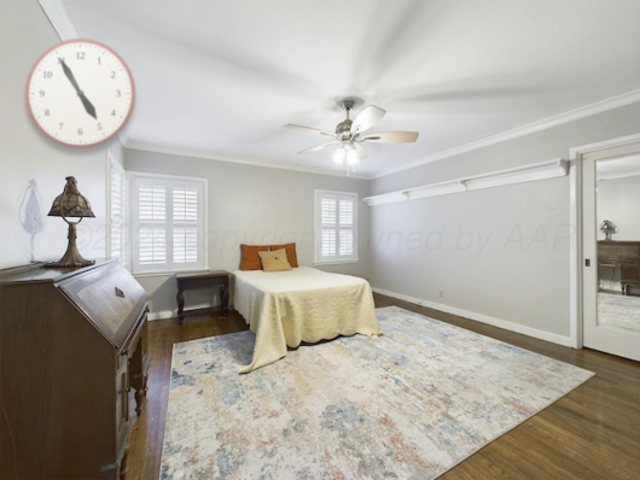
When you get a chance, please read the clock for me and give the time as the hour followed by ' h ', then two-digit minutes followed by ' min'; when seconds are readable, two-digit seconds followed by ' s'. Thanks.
4 h 55 min
